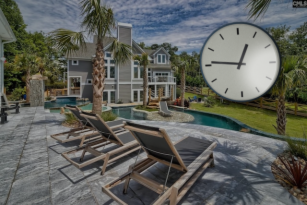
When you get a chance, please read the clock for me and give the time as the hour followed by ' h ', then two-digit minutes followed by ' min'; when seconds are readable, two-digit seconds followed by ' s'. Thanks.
12 h 46 min
